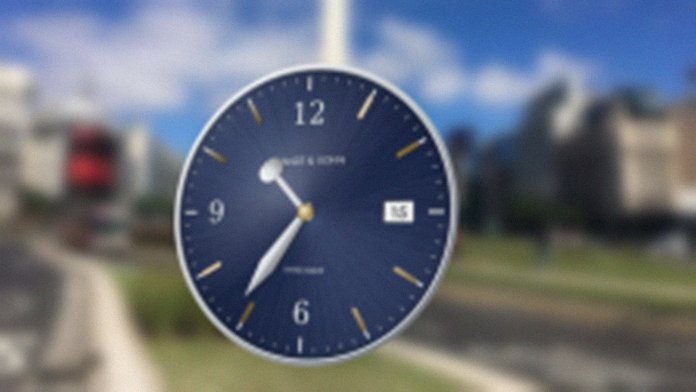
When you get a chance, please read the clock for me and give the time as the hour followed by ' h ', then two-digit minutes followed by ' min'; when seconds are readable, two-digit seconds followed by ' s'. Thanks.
10 h 36 min
